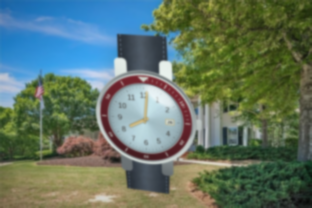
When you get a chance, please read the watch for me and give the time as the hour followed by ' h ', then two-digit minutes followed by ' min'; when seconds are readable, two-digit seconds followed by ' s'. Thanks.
8 h 01 min
